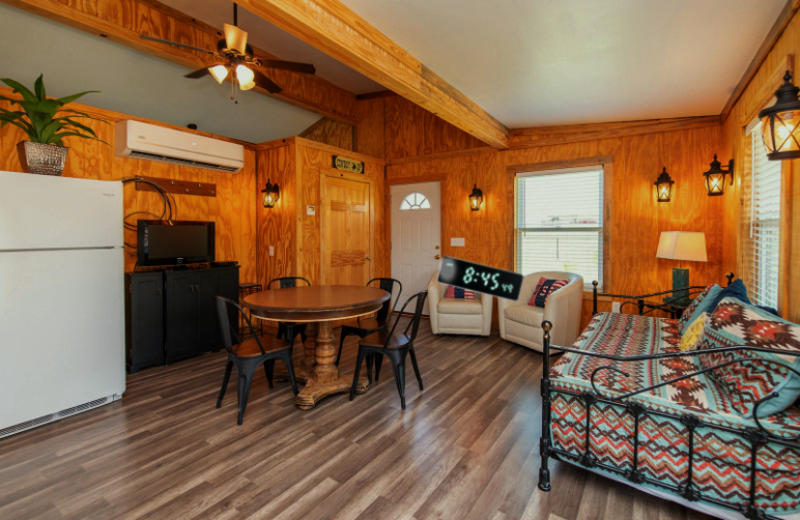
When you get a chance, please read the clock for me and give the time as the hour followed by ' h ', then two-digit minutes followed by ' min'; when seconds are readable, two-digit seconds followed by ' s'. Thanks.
8 h 45 min 49 s
